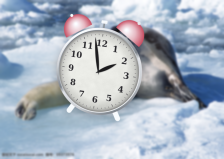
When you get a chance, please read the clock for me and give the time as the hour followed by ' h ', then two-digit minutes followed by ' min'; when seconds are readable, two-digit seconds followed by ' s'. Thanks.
1 h 58 min
